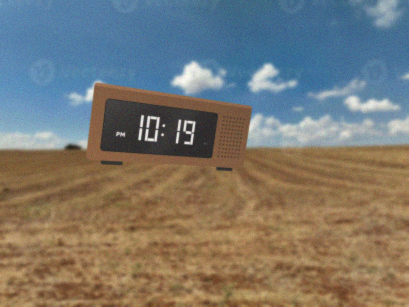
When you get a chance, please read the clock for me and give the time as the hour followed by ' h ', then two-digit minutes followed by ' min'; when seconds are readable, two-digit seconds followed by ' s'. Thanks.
10 h 19 min
